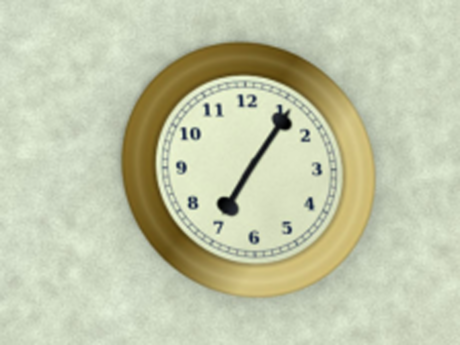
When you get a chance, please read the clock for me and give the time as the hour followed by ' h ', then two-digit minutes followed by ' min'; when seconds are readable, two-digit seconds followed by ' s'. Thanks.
7 h 06 min
